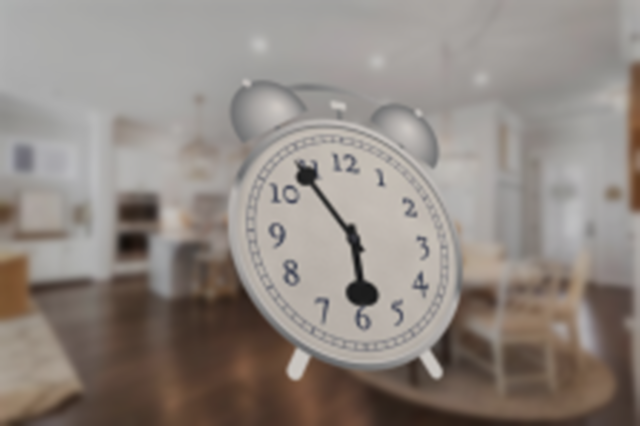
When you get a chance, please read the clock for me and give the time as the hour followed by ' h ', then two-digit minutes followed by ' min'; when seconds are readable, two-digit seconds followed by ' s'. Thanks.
5 h 54 min
